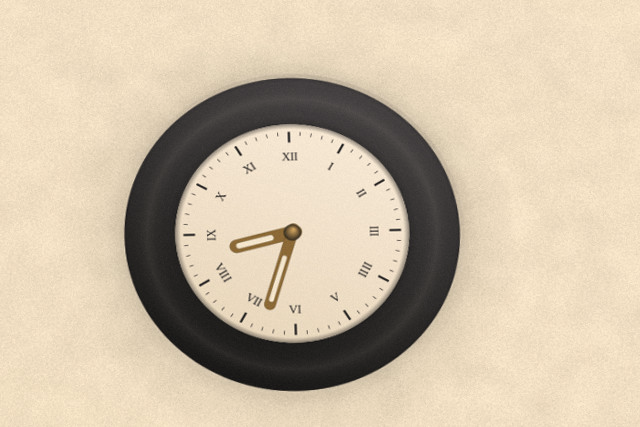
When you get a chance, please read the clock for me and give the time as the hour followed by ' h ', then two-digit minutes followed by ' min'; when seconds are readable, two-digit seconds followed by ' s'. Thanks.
8 h 33 min
